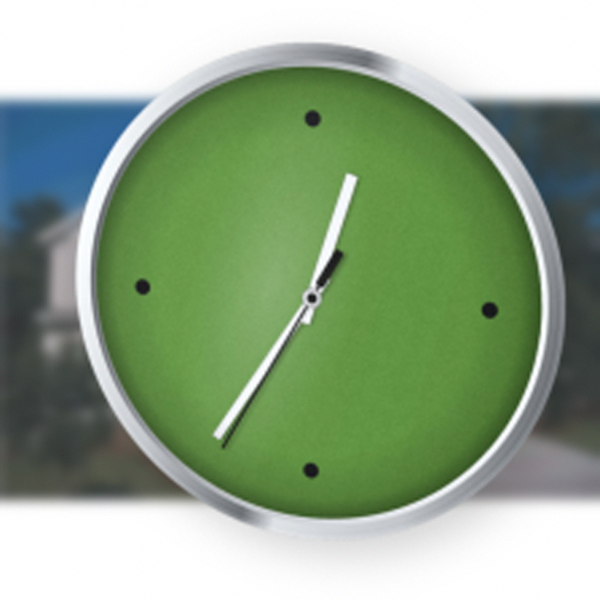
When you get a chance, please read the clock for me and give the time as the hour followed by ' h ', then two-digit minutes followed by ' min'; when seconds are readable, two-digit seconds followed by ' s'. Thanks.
12 h 35 min 35 s
